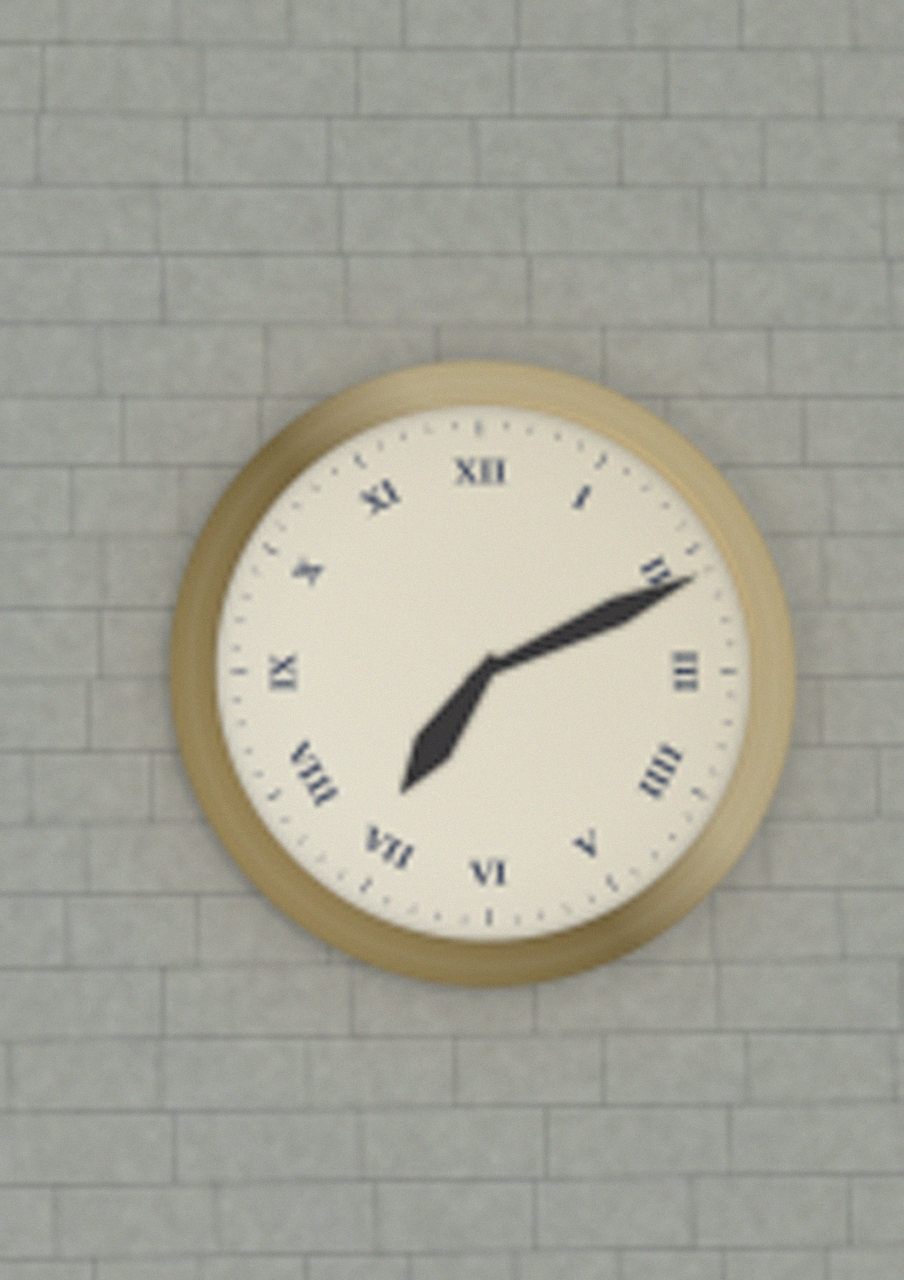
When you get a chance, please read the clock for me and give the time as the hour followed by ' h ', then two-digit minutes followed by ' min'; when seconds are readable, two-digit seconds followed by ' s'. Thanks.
7 h 11 min
